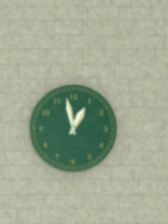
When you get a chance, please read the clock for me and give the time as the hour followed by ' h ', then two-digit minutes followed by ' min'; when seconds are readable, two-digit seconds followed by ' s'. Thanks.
12 h 58 min
